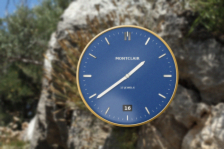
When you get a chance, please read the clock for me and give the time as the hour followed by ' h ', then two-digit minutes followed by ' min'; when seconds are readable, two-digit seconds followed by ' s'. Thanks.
1 h 39 min
